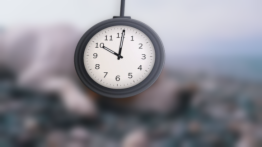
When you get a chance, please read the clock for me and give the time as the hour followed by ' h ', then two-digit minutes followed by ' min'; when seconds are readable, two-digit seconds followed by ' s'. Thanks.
10 h 01 min
